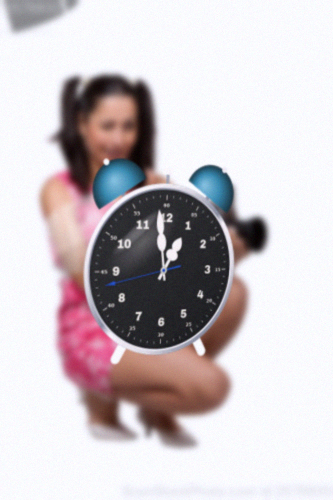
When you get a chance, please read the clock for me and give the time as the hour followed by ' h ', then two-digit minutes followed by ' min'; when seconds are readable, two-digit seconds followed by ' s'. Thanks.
12 h 58 min 43 s
